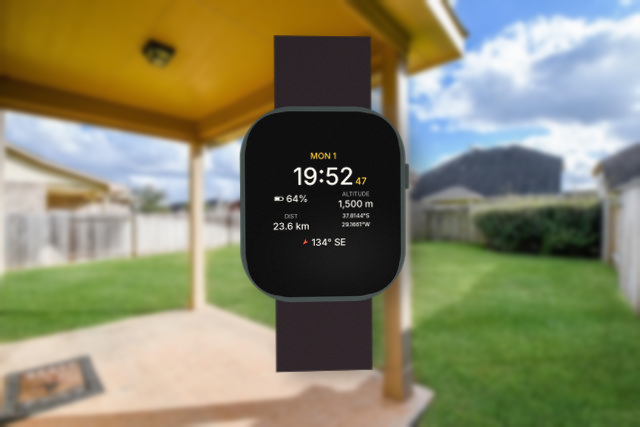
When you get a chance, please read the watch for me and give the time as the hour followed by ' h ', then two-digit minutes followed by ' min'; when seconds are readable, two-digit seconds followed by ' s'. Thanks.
19 h 52 min 47 s
